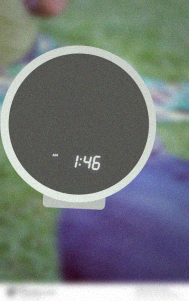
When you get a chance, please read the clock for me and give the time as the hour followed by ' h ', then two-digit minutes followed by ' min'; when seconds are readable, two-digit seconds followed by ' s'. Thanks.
1 h 46 min
